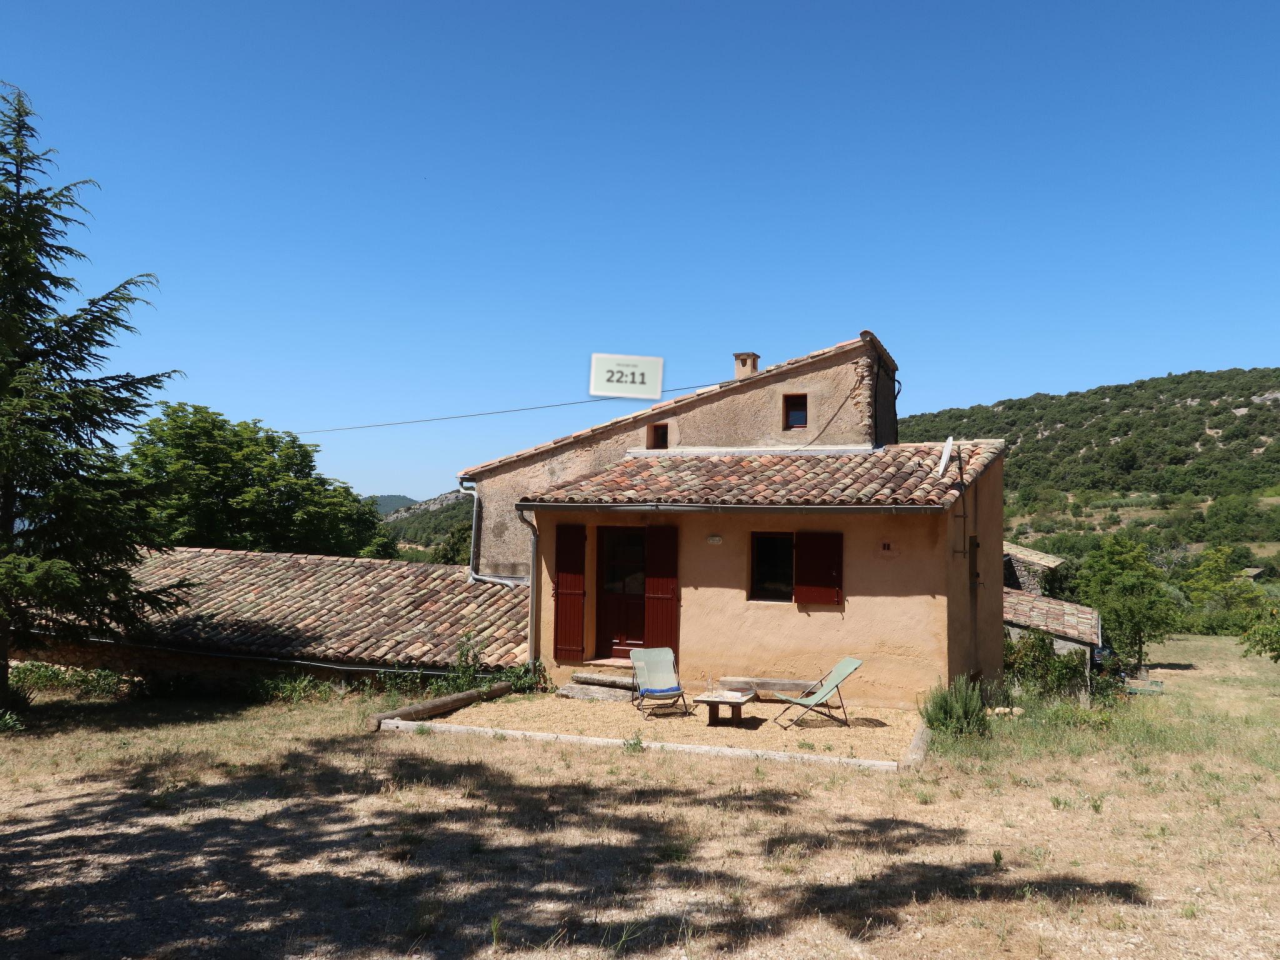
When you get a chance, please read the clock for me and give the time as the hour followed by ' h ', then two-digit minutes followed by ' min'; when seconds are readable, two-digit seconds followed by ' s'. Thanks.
22 h 11 min
